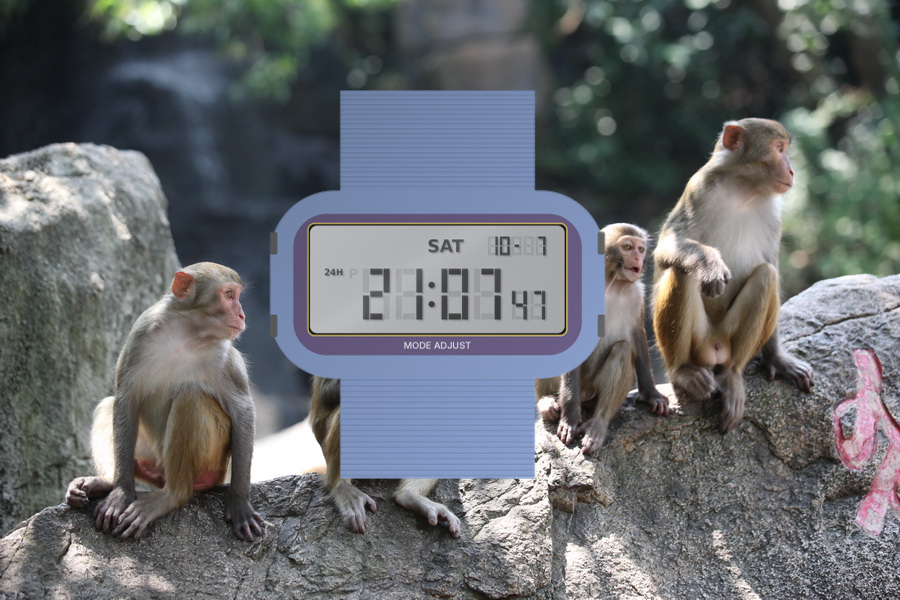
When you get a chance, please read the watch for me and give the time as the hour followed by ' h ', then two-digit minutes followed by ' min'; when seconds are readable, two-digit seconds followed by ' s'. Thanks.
21 h 07 min 47 s
